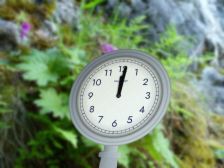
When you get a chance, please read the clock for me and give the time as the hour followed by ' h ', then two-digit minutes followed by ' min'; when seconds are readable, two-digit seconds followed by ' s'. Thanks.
12 h 01 min
